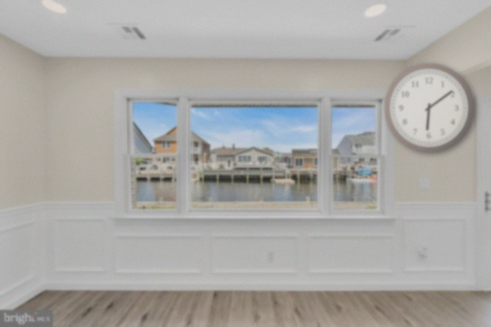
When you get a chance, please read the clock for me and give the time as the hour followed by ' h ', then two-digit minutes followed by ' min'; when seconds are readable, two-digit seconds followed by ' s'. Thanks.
6 h 09 min
